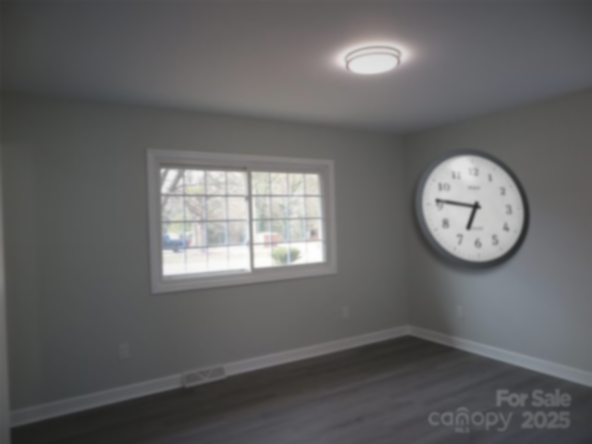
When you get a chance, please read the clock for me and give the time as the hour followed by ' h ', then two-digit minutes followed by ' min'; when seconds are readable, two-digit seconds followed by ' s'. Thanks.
6 h 46 min
